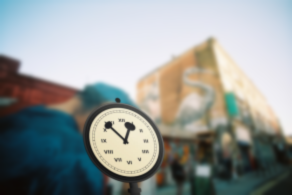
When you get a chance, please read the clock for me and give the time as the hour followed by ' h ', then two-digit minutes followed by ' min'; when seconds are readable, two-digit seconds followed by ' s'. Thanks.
12 h 53 min
